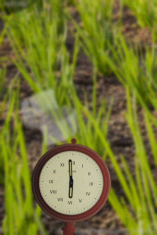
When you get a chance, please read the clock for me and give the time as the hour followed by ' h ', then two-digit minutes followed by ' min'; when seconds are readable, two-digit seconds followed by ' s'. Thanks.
5 h 59 min
